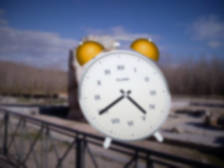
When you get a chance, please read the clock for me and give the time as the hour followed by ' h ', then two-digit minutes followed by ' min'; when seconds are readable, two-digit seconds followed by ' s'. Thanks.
4 h 40 min
